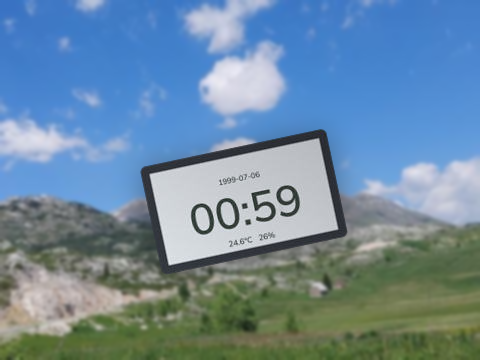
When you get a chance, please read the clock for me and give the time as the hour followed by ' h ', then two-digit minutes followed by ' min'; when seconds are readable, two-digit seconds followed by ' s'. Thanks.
0 h 59 min
